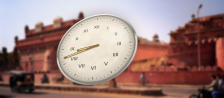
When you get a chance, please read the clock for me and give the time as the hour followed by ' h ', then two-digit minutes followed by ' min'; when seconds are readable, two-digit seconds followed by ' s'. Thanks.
8 h 42 min
